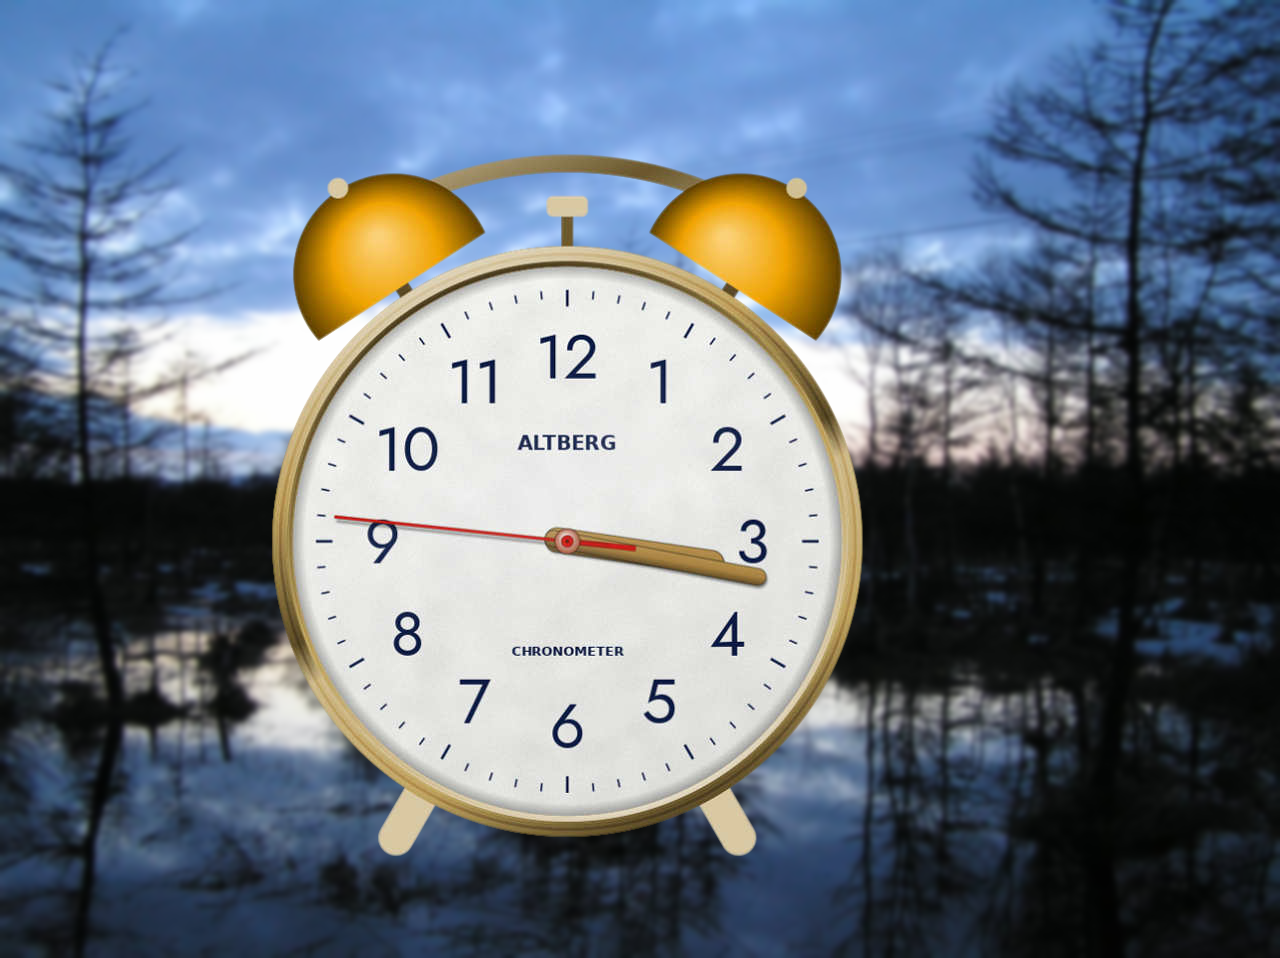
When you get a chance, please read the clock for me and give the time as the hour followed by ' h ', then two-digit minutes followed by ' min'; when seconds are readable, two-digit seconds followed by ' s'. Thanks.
3 h 16 min 46 s
